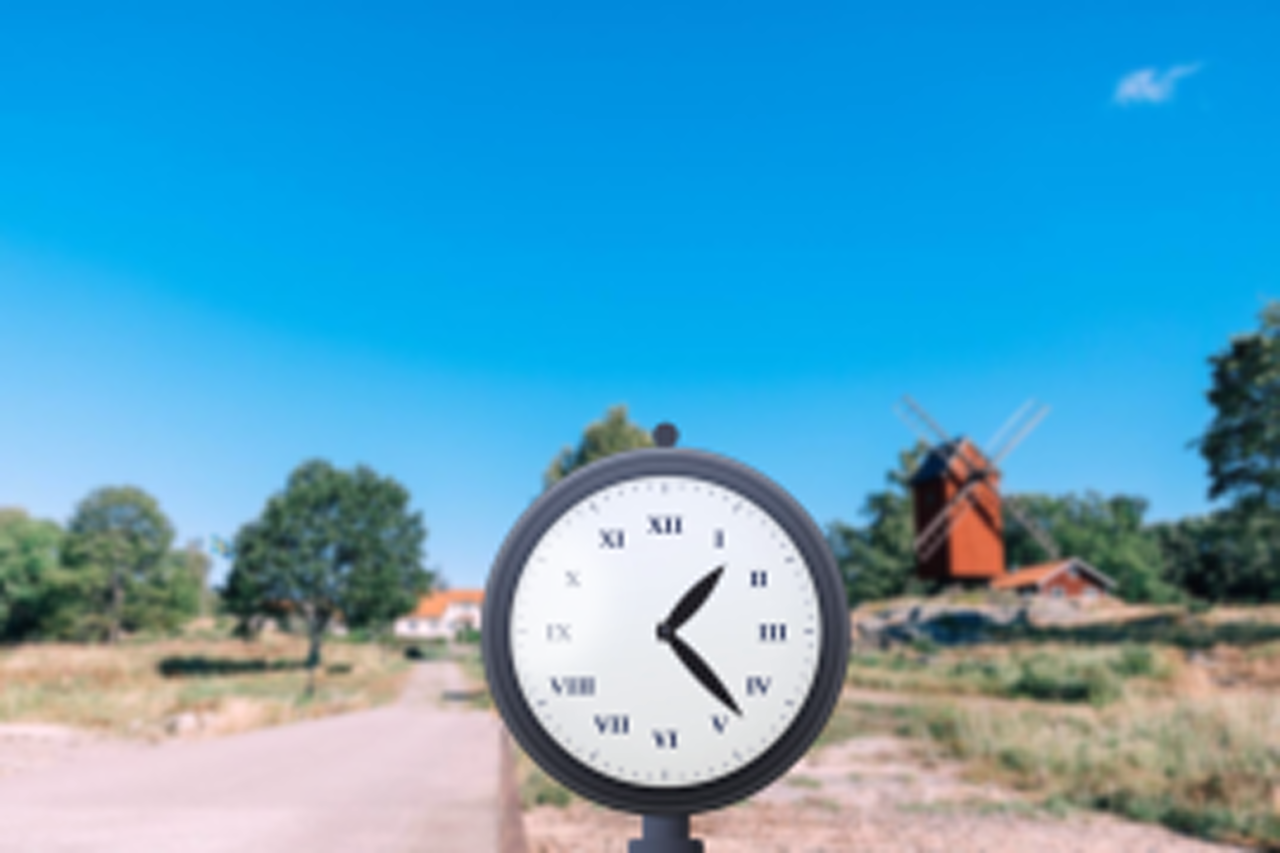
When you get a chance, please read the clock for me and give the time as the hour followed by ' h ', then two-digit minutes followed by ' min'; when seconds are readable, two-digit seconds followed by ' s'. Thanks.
1 h 23 min
